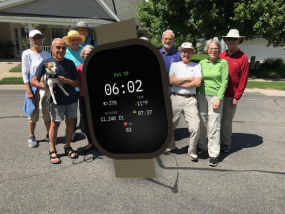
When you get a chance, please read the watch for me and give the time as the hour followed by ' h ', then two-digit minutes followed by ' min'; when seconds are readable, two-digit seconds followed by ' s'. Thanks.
6 h 02 min
